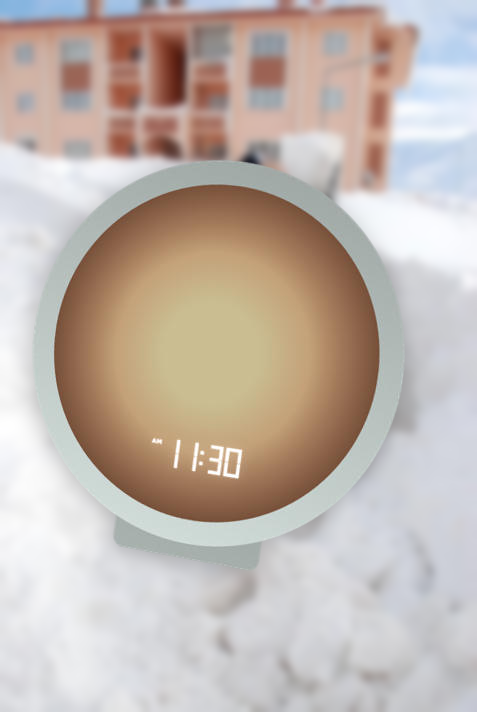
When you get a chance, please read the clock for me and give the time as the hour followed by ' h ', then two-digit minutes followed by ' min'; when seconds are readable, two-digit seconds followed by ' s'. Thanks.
11 h 30 min
